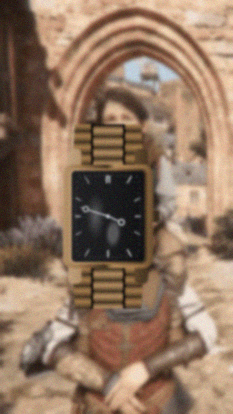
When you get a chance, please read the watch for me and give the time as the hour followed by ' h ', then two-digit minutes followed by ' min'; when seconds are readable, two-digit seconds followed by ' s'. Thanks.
3 h 48 min
